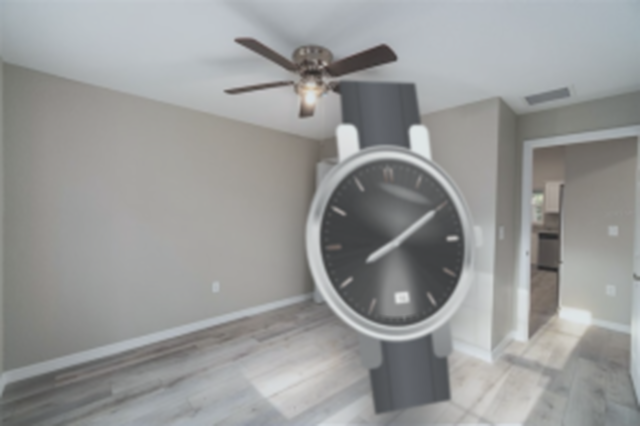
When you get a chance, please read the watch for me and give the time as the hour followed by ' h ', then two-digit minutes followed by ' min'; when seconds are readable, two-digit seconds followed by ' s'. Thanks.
8 h 10 min
